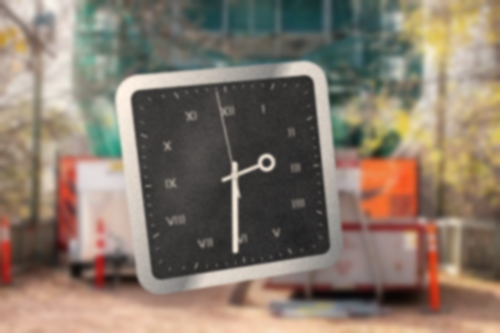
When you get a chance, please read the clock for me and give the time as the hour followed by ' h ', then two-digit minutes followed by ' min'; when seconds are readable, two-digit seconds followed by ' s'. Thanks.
2 h 30 min 59 s
